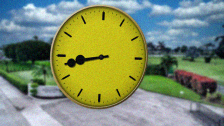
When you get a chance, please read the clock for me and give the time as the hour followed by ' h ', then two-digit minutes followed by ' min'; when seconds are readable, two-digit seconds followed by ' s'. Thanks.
8 h 43 min
